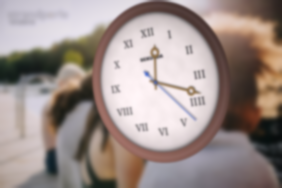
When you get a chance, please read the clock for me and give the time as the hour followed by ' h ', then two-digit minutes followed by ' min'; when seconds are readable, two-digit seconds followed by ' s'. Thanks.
12 h 18 min 23 s
